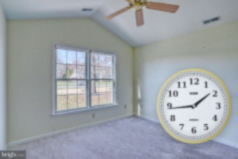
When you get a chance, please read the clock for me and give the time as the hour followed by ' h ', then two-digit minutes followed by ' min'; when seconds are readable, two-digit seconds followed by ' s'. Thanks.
1 h 44 min
